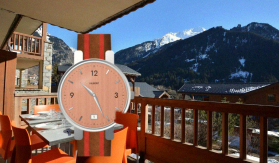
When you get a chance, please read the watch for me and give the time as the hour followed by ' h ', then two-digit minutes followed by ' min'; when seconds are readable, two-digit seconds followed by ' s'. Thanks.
10 h 26 min
